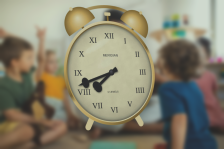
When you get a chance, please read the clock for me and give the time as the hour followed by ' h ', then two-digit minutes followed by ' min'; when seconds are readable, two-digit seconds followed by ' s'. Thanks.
7 h 42 min
